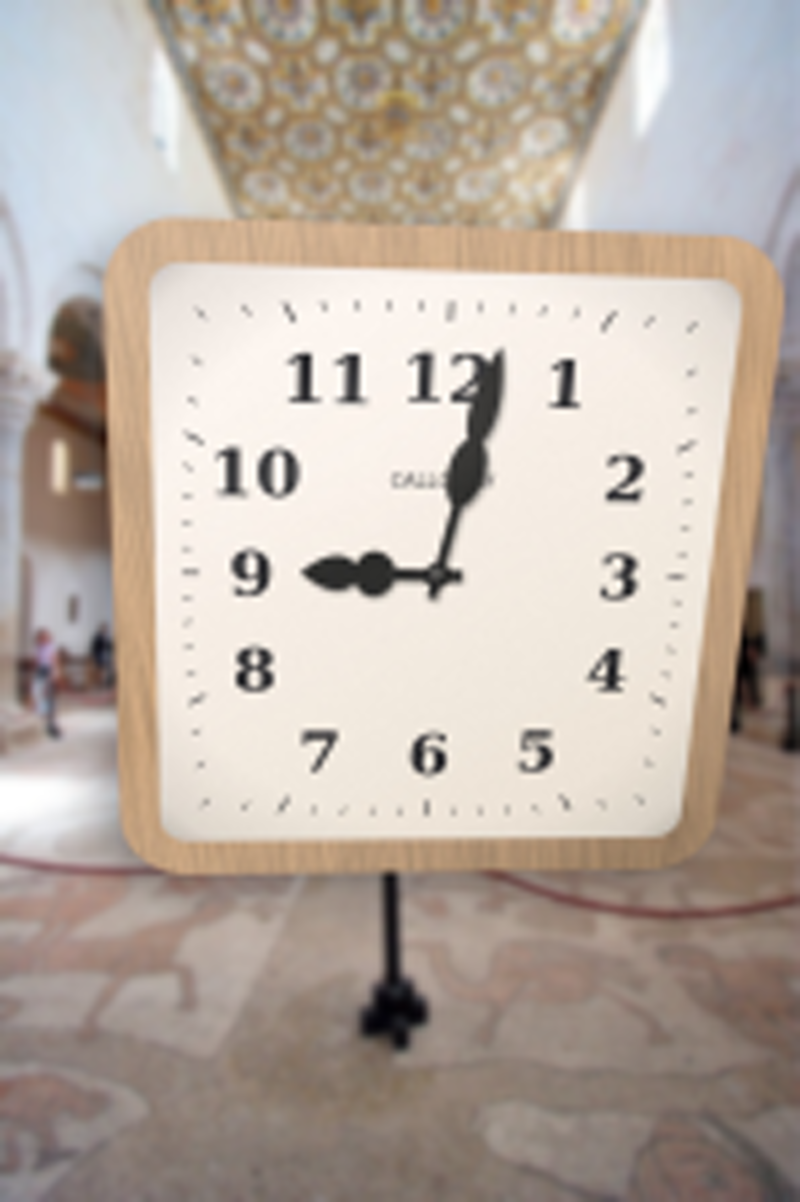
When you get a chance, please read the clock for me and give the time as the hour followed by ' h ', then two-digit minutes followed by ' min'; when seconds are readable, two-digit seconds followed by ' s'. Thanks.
9 h 02 min
